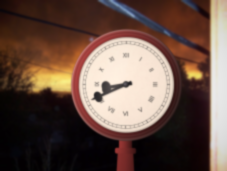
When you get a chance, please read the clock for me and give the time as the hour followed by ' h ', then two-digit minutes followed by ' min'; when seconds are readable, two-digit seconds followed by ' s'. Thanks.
8 h 41 min
